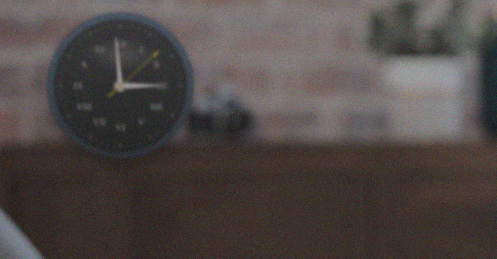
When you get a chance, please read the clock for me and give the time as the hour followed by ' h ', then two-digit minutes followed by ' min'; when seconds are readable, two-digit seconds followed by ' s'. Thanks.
2 h 59 min 08 s
